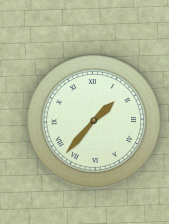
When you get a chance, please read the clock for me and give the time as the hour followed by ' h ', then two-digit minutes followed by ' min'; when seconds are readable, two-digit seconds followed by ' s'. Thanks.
1 h 37 min
